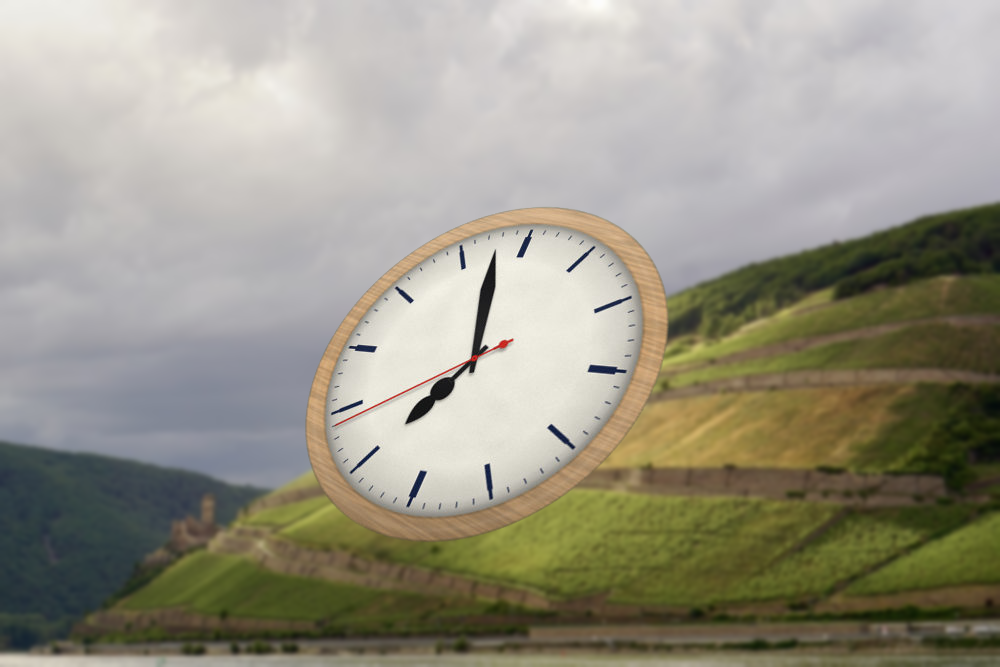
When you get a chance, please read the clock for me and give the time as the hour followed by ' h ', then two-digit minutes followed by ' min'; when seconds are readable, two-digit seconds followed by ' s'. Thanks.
6 h 57 min 39 s
